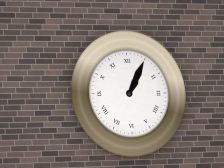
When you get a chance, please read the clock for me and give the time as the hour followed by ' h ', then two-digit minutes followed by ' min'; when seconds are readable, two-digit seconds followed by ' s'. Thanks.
1 h 05 min
